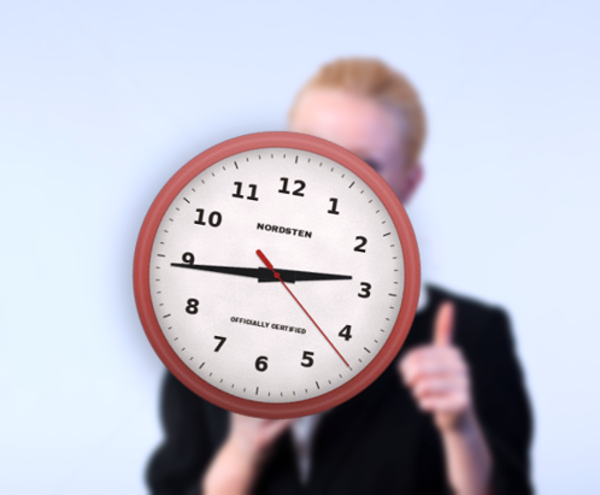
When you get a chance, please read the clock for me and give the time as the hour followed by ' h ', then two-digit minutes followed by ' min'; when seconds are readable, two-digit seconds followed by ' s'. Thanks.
2 h 44 min 22 s
